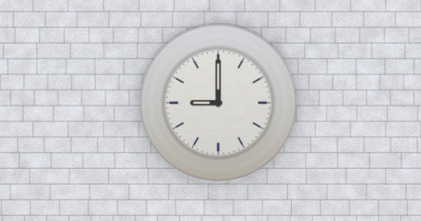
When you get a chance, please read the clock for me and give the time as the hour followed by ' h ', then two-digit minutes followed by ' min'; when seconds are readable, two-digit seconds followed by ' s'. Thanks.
9 h 00 min
